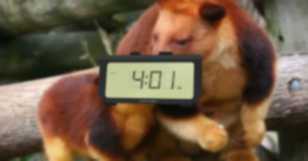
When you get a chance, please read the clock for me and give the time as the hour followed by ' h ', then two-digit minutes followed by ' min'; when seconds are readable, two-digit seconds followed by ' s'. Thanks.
4 h 01 min
